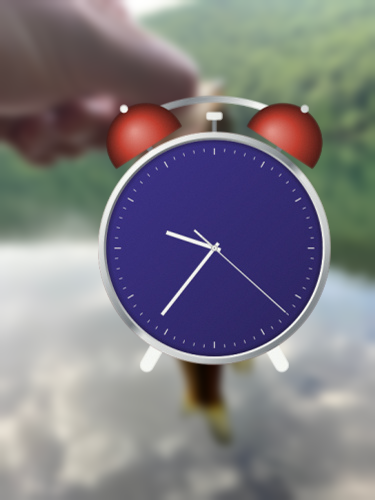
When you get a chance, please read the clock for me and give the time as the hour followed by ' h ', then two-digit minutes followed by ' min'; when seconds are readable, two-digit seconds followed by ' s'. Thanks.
9 h 36 min 22 s
